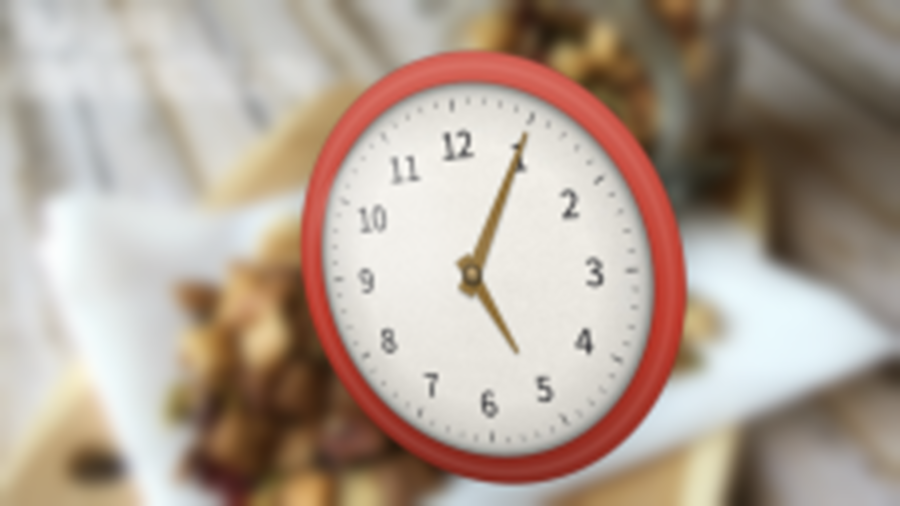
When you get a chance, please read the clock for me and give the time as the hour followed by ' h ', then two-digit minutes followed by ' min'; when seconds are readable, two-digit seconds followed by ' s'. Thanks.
5 h 05 min
